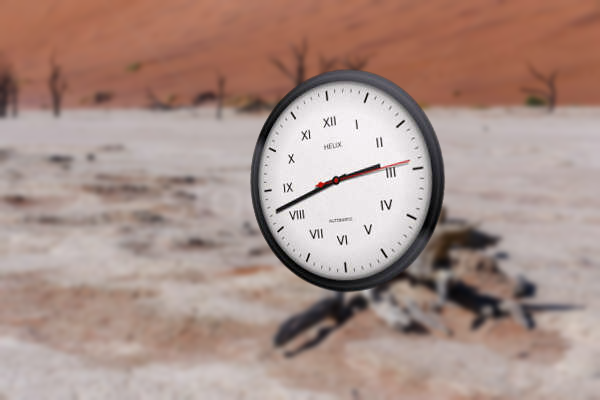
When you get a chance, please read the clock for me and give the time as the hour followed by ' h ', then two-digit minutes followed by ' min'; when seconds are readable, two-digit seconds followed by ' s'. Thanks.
2 h 42 min 14 s
